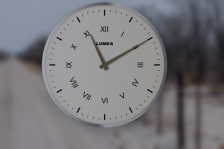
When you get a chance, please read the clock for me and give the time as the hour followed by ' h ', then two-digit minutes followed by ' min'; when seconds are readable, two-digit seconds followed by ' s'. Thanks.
11 h 10 min
